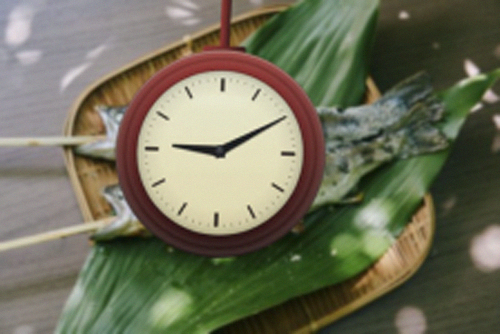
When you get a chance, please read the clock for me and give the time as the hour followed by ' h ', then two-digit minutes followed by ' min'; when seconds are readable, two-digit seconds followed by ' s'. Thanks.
9 h 10 min
